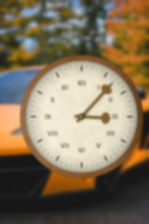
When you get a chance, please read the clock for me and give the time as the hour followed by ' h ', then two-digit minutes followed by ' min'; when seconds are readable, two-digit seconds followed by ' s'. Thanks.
3 h 07 min
